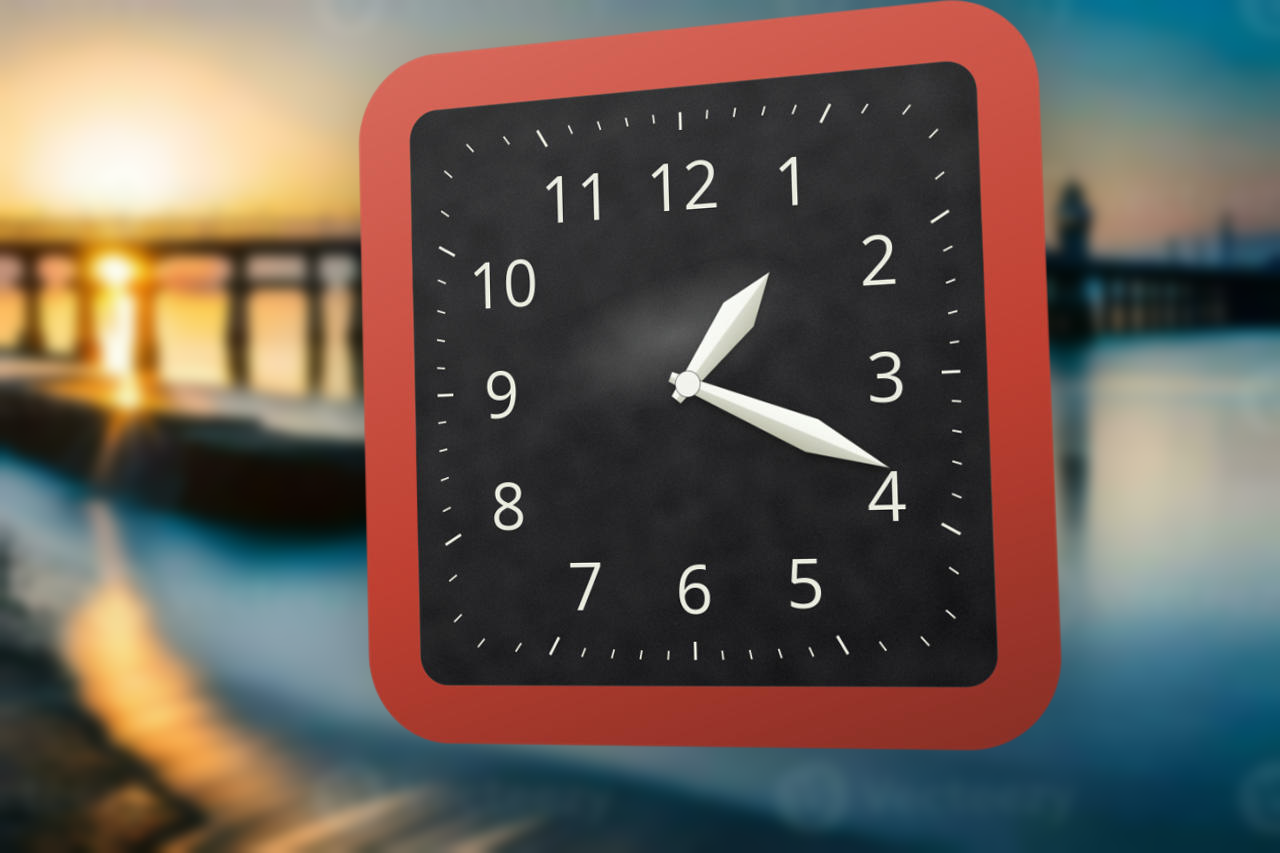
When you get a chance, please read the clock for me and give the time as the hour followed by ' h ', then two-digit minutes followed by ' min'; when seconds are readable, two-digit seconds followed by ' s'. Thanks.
1 h 19 min
